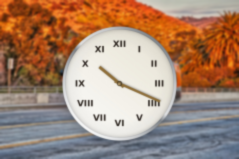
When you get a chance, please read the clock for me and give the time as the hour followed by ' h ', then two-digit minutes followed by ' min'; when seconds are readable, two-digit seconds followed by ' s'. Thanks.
10 h 19 min
